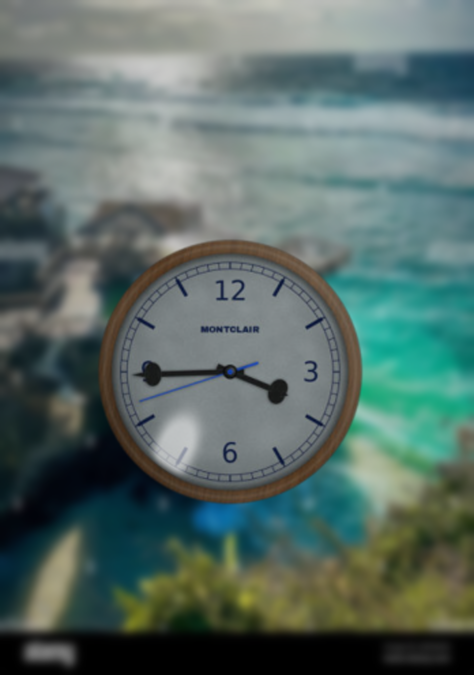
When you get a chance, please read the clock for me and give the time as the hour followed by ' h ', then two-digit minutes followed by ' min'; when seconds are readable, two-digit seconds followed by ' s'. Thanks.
3 h 44 min 42 s
